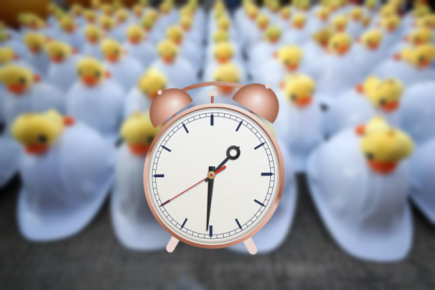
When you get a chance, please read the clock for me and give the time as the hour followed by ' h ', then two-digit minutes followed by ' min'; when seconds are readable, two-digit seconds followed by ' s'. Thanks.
1 h 30 min 40 s
